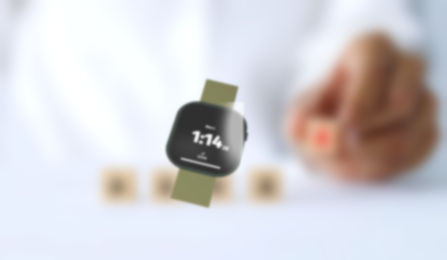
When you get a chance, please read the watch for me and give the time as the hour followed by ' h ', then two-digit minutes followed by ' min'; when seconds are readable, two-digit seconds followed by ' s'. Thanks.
1 h 14 min
